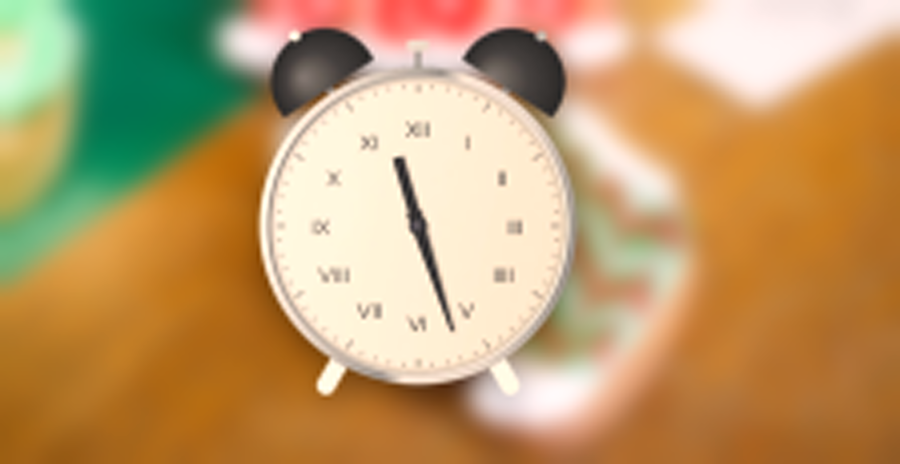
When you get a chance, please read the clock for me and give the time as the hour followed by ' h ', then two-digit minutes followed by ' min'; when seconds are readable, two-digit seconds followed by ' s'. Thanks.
11 h 27 min
